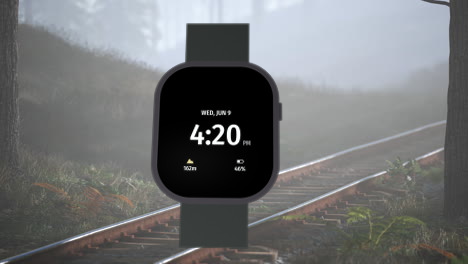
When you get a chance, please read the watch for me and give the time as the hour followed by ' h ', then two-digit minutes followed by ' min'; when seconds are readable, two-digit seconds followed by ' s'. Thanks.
4 h 20 min
